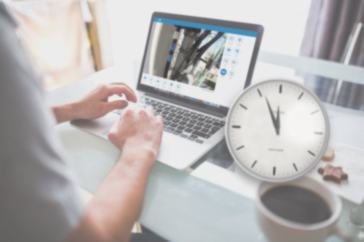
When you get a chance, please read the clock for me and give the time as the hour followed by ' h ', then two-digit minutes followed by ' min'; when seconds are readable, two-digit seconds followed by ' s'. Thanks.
11 h 56 min
